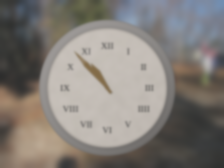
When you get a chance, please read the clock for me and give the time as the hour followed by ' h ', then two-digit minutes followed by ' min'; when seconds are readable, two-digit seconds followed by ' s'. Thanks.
10 h 53 min
